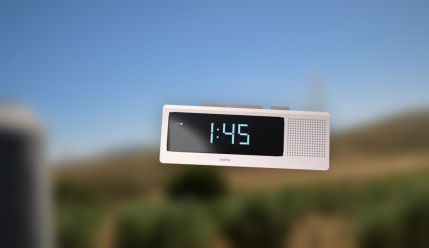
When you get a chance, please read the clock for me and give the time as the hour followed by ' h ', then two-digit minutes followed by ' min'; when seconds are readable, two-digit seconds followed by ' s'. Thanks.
1 h 45 min
